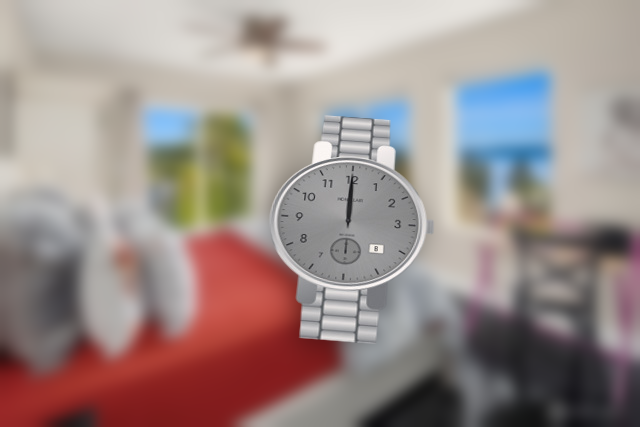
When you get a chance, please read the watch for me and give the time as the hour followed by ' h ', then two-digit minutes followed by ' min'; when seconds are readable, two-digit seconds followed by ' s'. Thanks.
12 h 00 min
